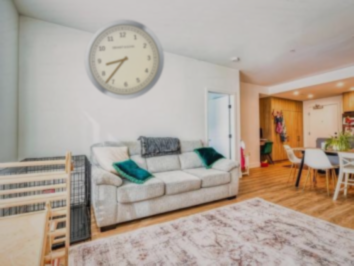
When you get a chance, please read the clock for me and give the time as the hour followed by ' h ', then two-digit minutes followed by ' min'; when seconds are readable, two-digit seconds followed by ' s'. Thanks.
8 h 37 min
